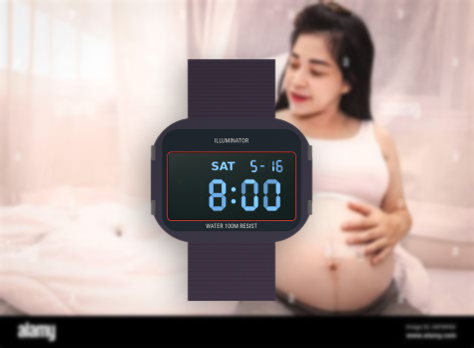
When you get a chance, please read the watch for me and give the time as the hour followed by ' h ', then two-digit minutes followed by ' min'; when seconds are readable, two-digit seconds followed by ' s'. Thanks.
8 h 00 min
